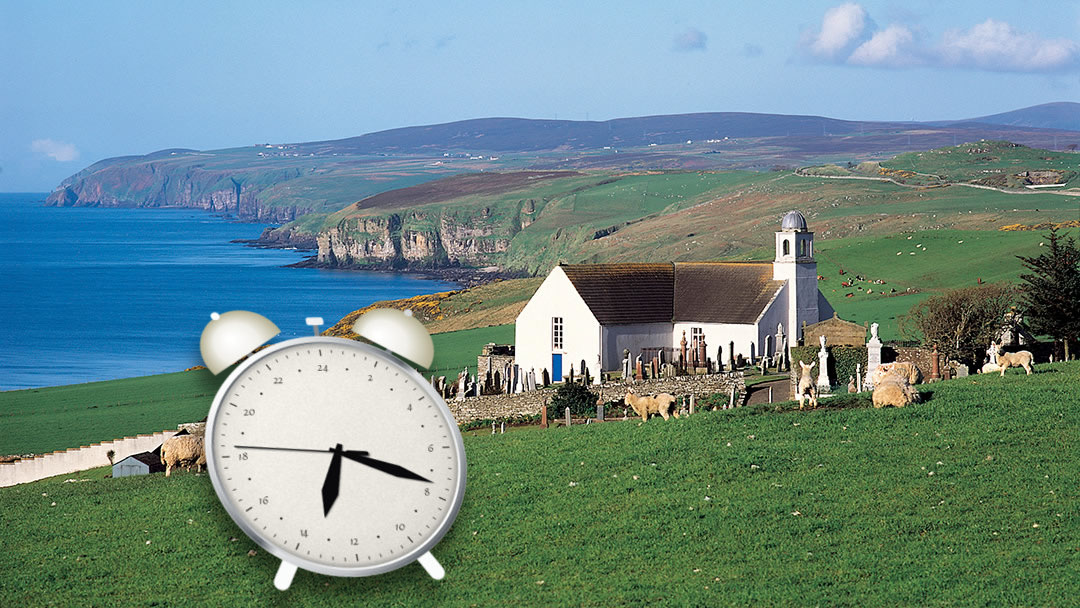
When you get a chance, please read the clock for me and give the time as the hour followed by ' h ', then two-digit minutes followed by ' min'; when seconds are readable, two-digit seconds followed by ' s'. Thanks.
13 h 18 min 46 s
